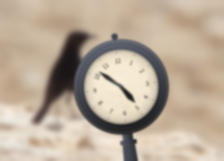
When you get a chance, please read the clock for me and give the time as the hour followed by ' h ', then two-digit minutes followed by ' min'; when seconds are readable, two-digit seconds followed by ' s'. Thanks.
4 h 52 min
